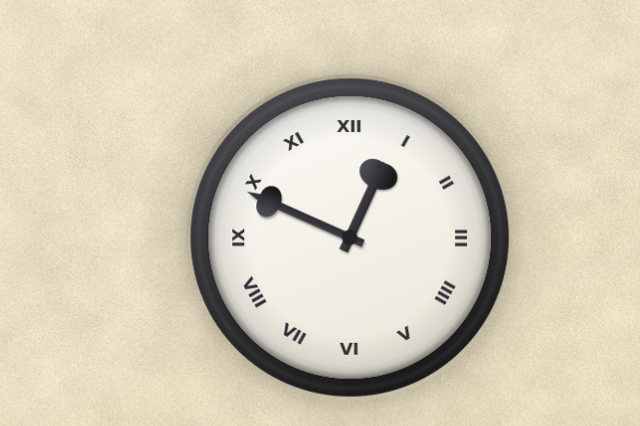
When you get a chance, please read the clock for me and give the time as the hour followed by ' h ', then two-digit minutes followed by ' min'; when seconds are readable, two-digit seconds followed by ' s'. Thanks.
12 h 49 min
